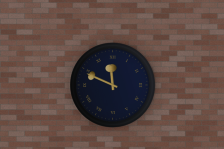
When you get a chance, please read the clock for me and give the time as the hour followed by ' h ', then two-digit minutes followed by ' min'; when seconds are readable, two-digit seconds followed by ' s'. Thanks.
11 h 49 min
